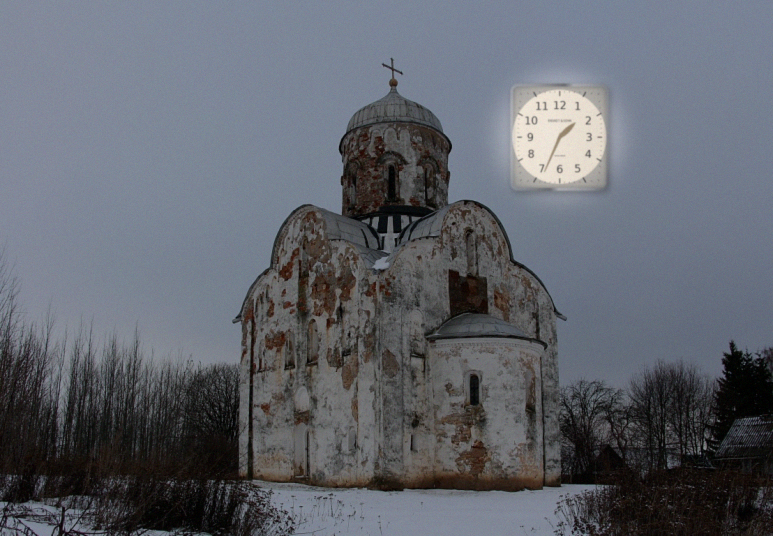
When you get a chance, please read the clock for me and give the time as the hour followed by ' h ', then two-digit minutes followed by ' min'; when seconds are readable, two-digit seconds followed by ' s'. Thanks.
1 h 34 min
